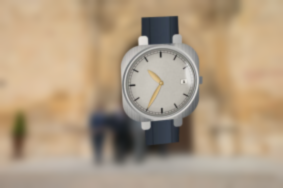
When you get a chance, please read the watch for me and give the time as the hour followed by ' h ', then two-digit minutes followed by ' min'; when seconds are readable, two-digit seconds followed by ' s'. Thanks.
10 h 35 min
